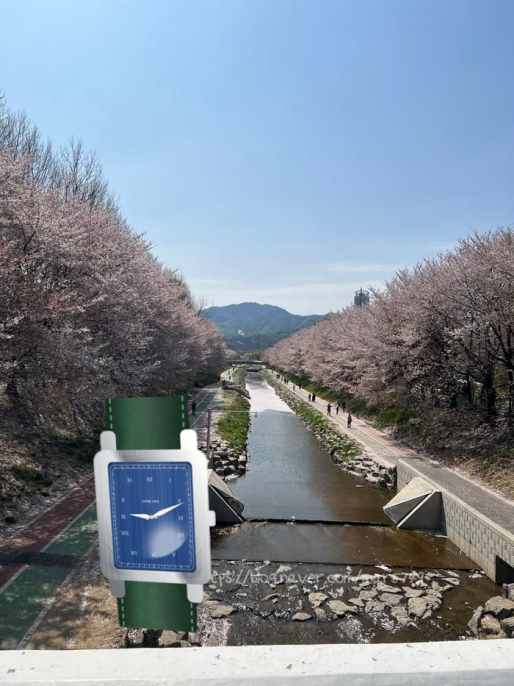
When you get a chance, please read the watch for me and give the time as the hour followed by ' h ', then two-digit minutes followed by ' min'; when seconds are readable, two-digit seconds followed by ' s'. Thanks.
9 h 11 min
